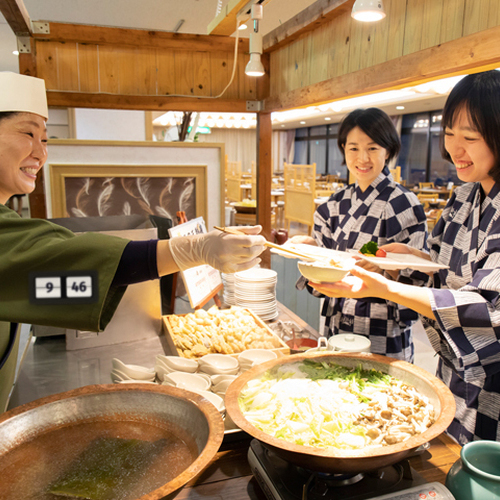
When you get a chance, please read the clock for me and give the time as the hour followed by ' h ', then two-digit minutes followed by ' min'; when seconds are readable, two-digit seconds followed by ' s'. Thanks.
9 h 46 min
